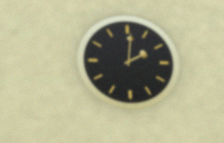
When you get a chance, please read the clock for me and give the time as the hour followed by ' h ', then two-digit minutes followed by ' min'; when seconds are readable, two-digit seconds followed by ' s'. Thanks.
2 h 01 min
